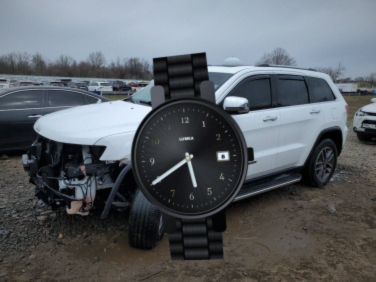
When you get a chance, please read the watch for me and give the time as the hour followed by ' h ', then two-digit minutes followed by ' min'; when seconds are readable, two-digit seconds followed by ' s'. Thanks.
5 h 40 min
